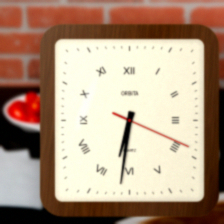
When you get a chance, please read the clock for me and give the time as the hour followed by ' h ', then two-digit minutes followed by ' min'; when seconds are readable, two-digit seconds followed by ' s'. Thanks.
6 h 31 min 19 s
